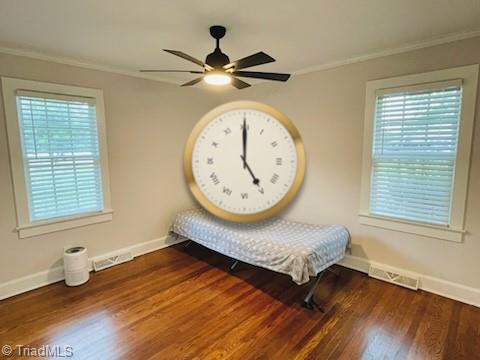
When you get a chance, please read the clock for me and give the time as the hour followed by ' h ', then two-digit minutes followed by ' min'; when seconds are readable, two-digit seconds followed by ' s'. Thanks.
5 h 00 min
